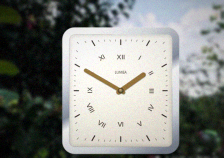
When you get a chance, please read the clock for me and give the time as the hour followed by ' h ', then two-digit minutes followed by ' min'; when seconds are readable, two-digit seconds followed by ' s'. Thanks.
1 h 50 min
